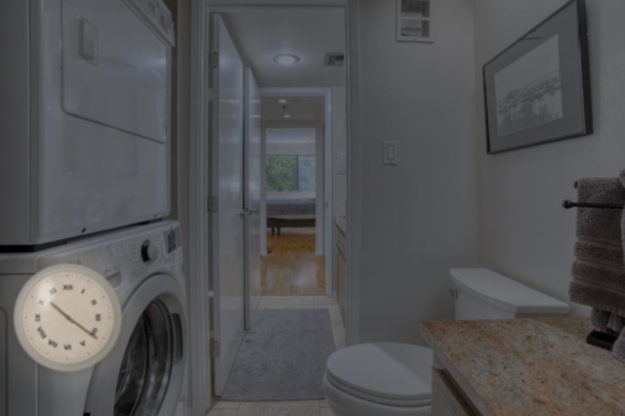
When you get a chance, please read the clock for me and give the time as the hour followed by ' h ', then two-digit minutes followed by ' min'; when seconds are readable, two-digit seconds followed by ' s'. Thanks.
10 h 21 min
